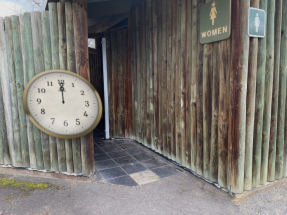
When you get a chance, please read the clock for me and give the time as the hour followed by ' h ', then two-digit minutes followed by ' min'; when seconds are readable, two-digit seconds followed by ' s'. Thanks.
12 h 00 min
